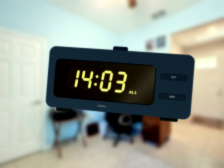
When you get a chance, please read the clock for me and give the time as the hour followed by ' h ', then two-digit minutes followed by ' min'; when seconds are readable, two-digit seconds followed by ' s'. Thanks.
14 h 03 min
